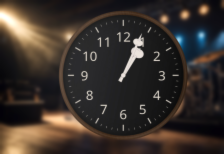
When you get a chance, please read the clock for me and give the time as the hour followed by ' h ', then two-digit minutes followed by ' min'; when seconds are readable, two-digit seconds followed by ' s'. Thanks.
1 h 04 min
